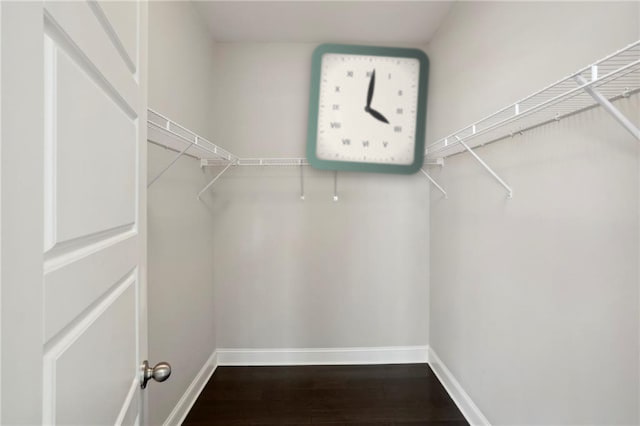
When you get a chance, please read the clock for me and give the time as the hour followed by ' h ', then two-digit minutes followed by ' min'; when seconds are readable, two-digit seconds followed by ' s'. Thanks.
4 h 01 min
